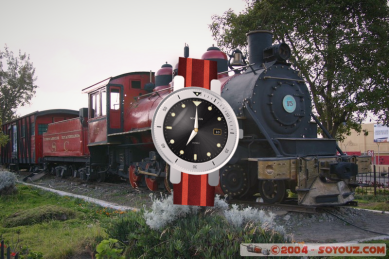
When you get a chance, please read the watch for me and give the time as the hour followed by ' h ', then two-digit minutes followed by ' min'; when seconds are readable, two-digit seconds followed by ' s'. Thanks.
7 h 00 min
